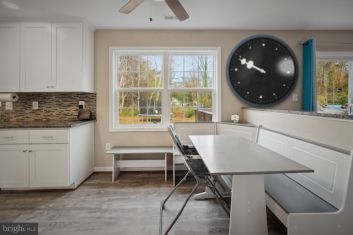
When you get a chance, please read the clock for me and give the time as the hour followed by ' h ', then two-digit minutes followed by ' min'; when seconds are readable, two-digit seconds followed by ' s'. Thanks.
9 h 49 min
